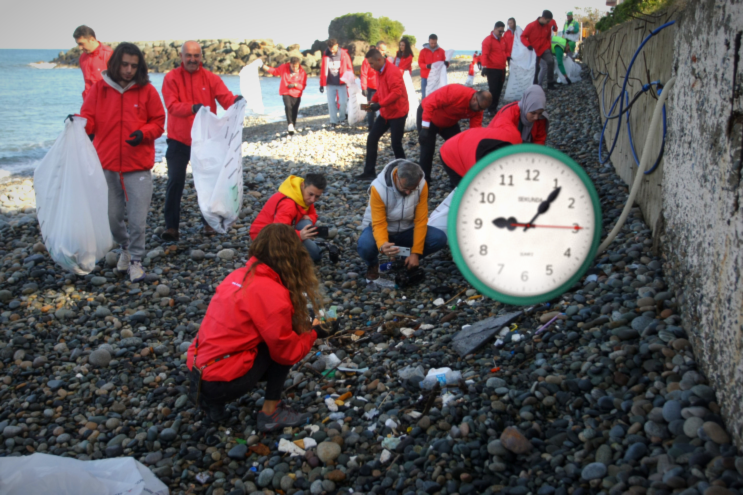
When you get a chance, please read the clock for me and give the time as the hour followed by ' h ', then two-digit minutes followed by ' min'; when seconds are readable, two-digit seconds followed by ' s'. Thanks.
9 h 06 min 15 s
